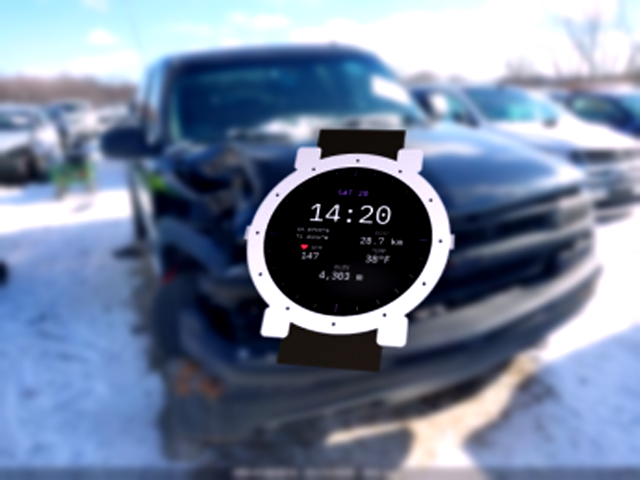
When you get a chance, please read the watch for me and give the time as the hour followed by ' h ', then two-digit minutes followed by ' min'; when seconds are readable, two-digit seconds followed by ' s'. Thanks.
14 h 20 min
